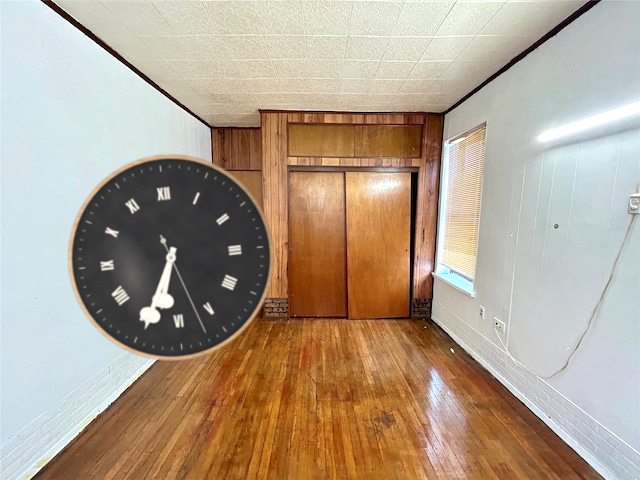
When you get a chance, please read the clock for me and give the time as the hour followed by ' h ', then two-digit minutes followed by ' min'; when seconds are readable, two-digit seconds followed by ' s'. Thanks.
6 h 34 min 27 s
